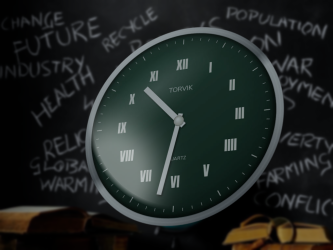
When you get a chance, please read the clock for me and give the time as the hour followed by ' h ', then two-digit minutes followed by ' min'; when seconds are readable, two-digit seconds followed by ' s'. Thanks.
10 h 32 min
